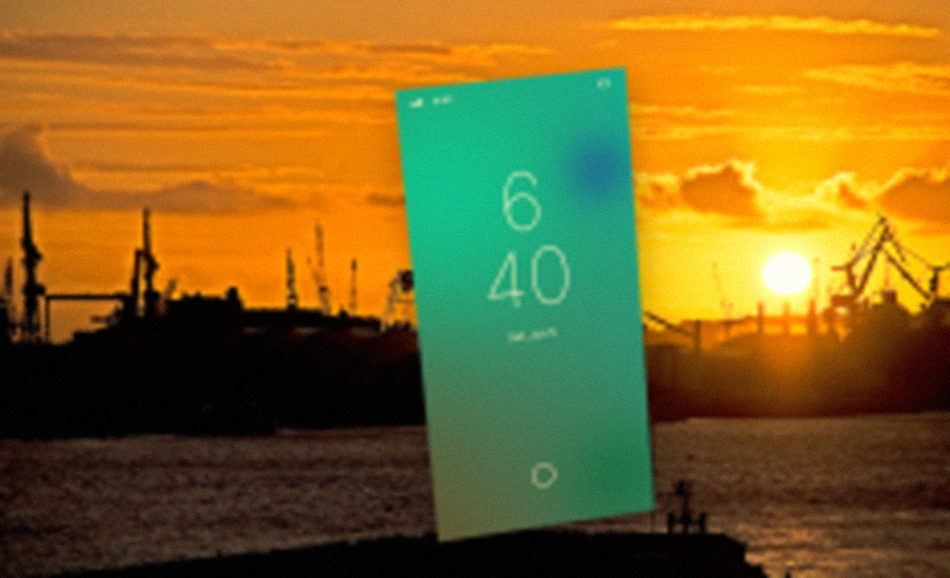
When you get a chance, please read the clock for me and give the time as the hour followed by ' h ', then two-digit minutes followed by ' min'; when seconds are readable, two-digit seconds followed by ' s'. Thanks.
6 h 40 min
